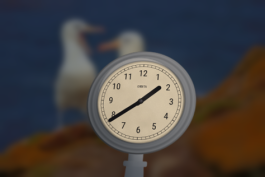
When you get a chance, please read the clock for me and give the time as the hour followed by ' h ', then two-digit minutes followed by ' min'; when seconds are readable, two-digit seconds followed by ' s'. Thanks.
1 h 39 min
